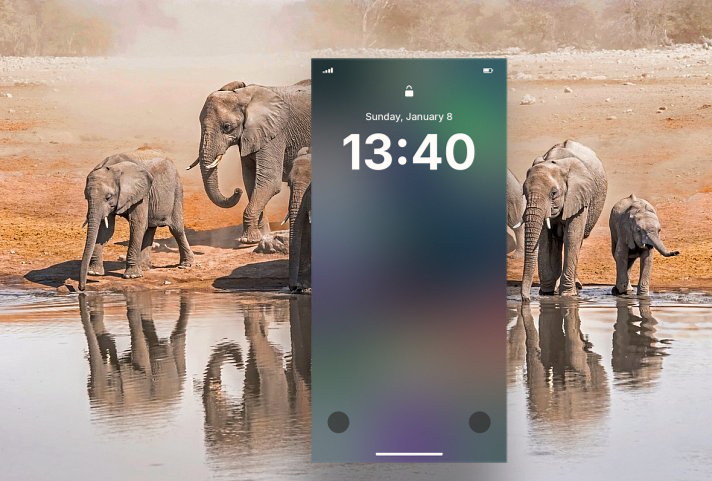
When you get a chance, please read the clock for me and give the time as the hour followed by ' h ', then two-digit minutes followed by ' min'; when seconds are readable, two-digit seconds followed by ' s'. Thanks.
13 h 40 min
